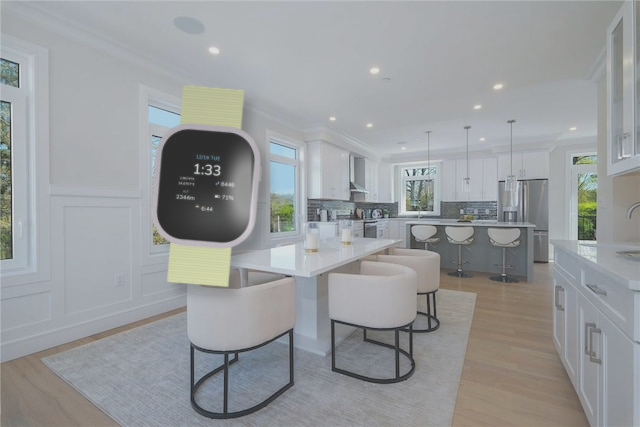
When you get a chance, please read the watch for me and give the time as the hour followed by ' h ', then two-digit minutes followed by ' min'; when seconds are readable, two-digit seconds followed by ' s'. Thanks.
1 h 33 min
